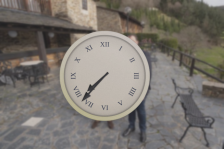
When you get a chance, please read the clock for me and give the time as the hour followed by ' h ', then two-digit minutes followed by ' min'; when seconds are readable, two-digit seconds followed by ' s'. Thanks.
7 h 37 min
